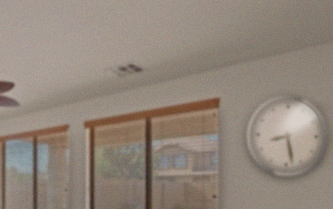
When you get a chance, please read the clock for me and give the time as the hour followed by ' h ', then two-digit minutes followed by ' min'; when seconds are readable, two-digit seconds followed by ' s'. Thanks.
8 h 28 min
